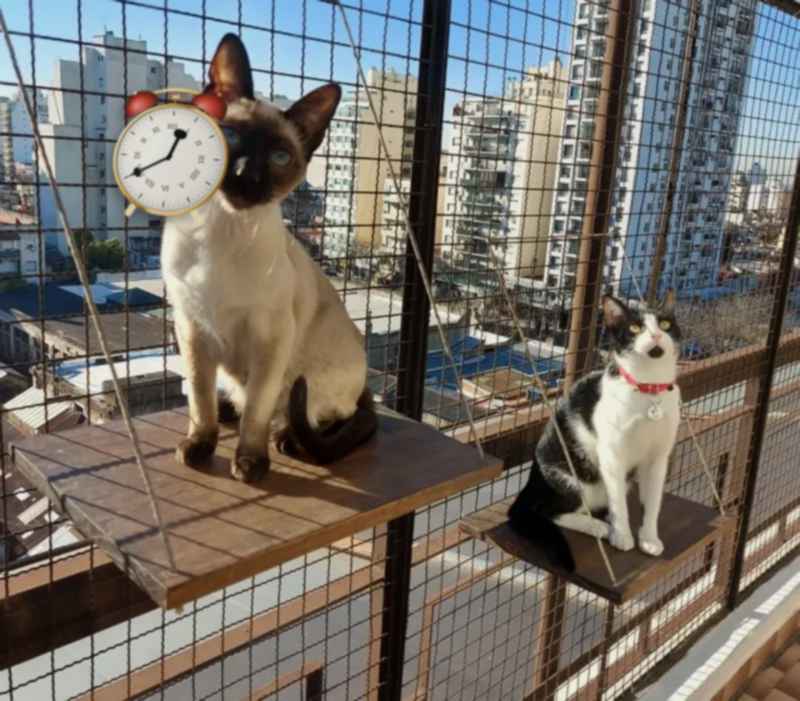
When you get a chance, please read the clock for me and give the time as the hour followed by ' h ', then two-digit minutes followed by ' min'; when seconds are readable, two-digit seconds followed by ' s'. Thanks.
12 h 40 min
